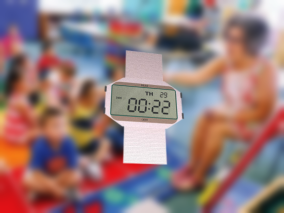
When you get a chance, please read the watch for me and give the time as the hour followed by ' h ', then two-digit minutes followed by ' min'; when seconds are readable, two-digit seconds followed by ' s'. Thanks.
0 h 22 min
